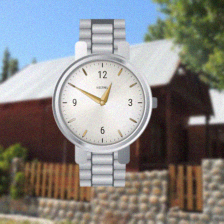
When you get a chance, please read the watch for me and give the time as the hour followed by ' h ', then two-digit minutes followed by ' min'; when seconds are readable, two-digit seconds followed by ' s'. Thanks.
12 h 50 min
